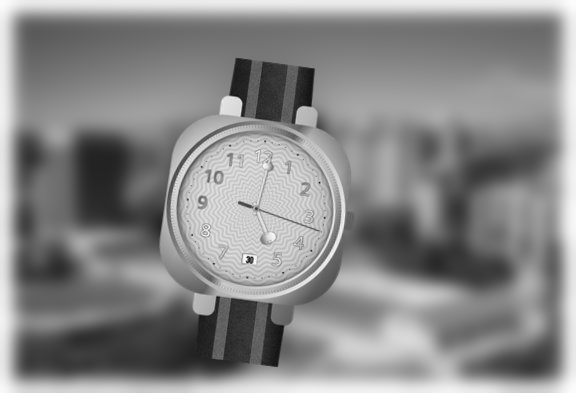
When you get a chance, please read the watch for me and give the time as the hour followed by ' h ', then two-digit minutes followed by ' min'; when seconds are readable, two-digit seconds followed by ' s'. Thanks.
5 h 01 min 17 s
